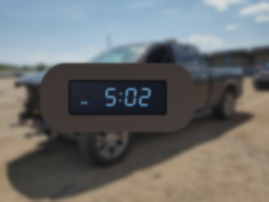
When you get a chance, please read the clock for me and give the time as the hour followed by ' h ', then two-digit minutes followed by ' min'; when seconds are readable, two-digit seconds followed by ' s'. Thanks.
5 h 02 min
